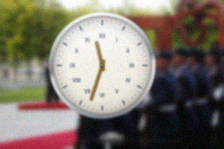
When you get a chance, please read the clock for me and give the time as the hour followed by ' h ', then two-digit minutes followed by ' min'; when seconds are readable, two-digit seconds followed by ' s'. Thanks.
11 h 33 min
